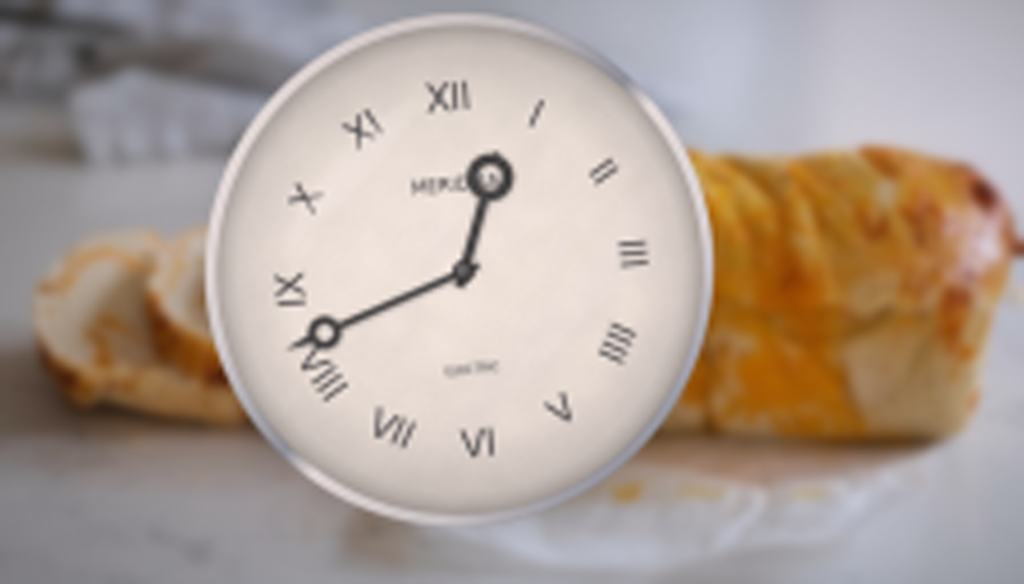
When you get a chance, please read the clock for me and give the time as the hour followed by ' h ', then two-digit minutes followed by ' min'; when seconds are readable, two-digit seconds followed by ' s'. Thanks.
12 h 42 min
